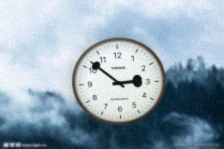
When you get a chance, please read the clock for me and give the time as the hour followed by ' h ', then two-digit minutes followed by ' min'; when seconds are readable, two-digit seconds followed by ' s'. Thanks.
2 h 52 min
